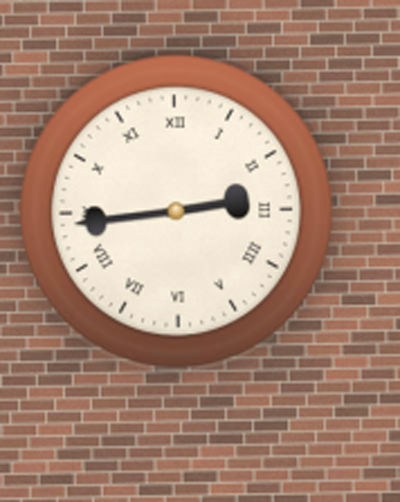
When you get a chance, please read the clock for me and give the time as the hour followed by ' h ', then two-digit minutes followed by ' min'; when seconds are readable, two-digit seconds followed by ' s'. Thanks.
2 h 44 min
